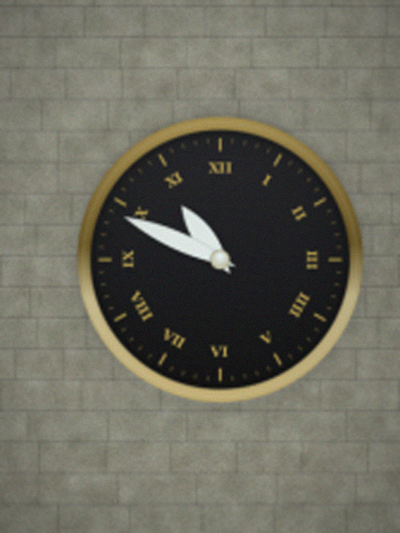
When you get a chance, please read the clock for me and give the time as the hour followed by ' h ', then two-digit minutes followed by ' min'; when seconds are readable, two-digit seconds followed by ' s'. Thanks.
10 h 49 min
